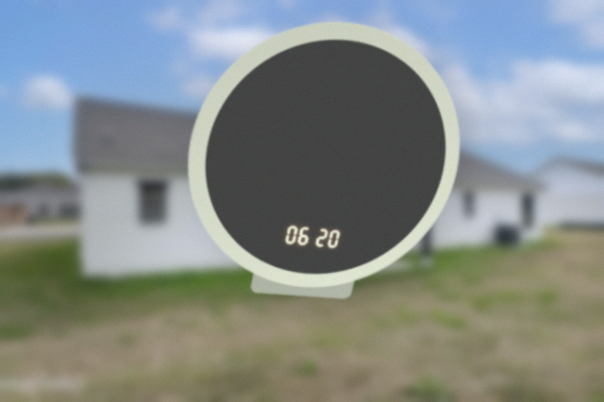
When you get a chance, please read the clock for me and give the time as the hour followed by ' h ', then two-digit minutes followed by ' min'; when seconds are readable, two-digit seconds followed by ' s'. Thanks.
6 h 20 min
